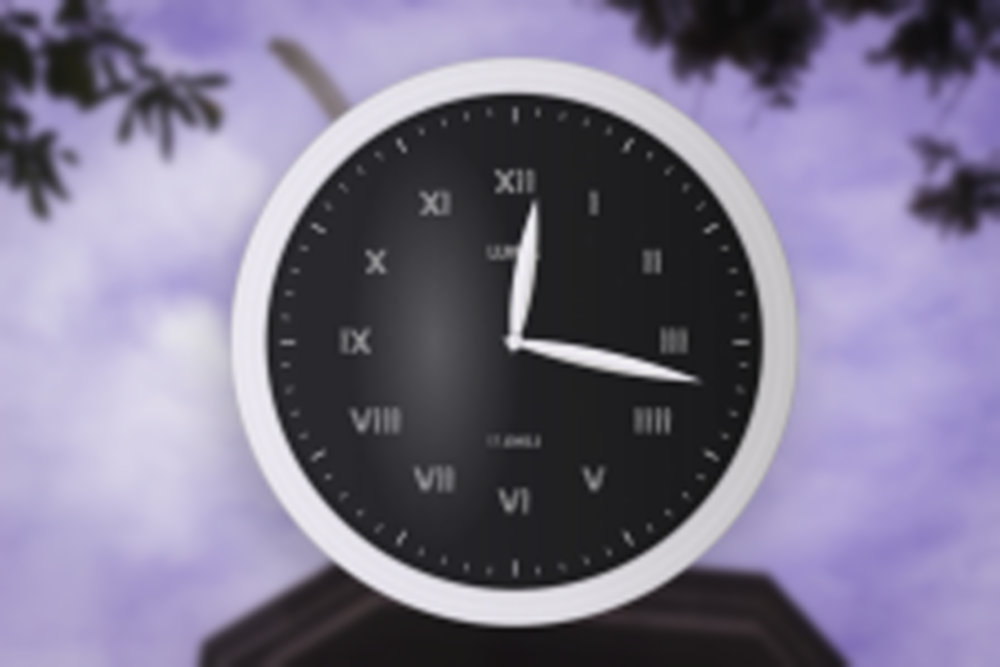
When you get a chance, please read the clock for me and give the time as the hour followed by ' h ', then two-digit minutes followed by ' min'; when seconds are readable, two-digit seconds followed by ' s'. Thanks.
12 h 17 min
